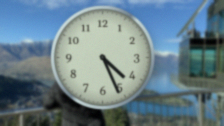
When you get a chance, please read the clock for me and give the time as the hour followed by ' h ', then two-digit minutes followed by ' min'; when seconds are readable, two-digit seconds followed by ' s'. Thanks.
4 h 26 min
